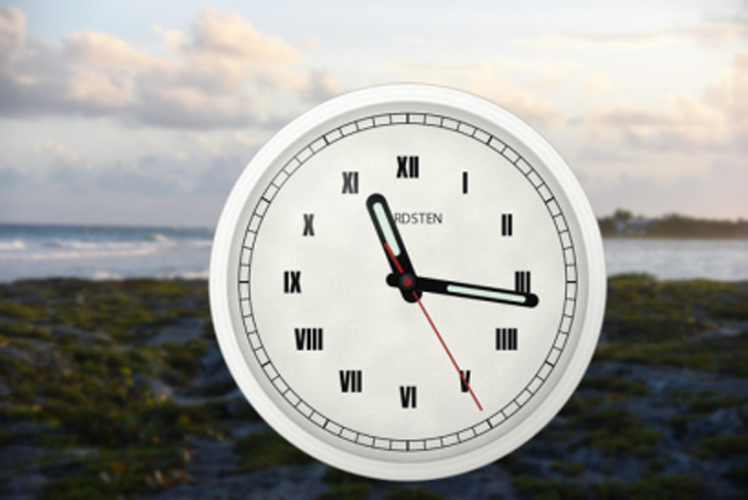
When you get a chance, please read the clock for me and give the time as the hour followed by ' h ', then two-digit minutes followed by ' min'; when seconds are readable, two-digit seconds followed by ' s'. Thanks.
11 h 16 min 25 s
